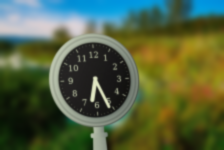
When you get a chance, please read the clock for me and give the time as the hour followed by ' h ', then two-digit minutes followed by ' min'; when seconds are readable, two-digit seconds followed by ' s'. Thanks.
6 h 26 min
